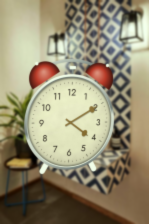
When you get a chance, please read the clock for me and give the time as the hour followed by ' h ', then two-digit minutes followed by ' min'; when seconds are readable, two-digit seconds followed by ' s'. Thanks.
4 h 10 min
